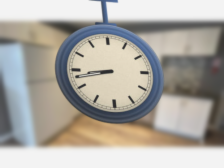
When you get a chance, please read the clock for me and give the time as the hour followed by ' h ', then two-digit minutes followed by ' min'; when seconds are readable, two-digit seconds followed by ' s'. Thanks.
8 h 43 min
